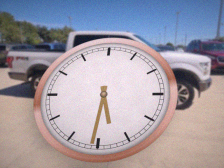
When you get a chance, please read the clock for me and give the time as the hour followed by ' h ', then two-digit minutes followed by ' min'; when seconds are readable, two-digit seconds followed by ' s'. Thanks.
5 h 31 min
